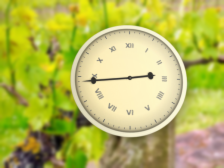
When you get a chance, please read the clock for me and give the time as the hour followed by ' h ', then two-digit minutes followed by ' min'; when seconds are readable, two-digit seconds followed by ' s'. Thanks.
2 h 44 min
